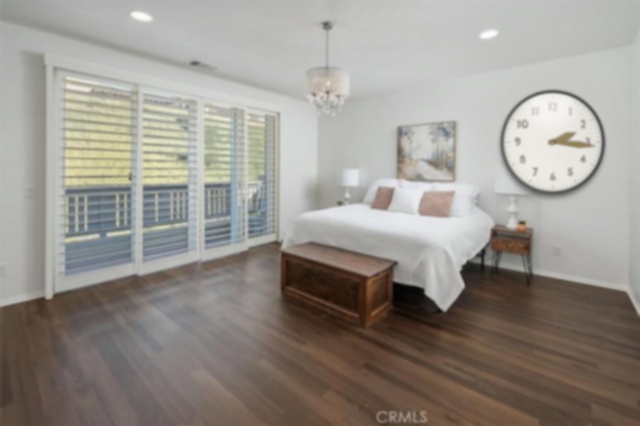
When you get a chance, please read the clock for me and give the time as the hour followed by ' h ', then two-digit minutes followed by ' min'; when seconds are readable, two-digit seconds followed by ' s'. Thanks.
2 h 16 min
